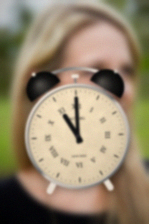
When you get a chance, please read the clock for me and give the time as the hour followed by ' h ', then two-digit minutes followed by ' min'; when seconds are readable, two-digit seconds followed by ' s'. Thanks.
11 h 00 min
